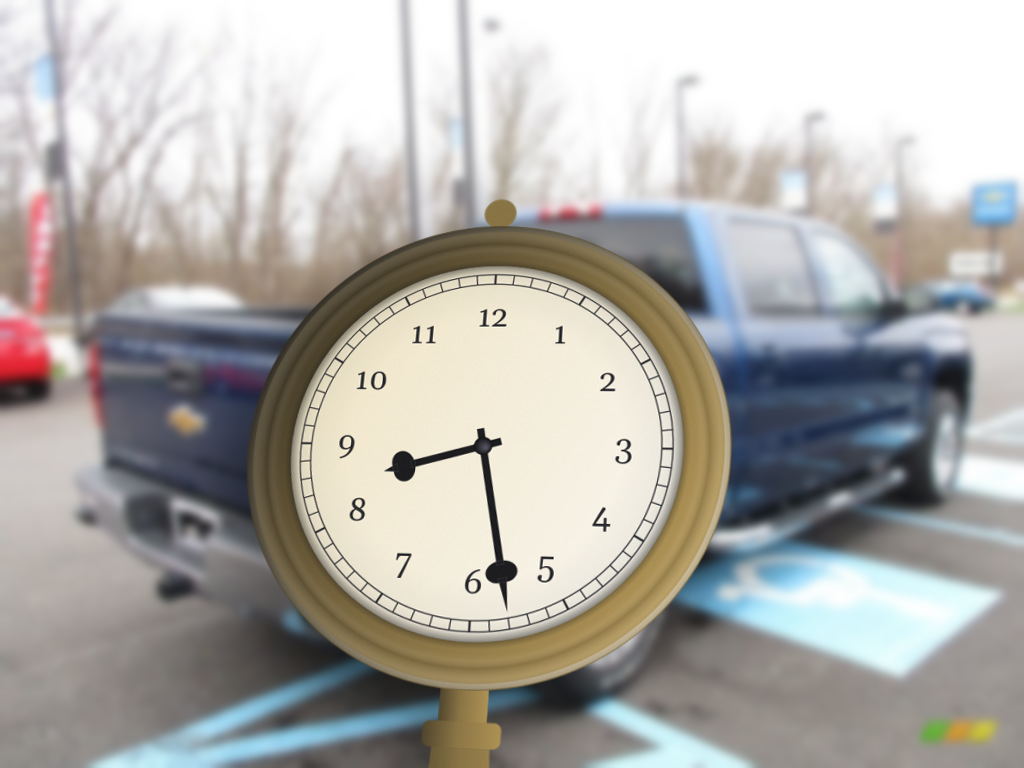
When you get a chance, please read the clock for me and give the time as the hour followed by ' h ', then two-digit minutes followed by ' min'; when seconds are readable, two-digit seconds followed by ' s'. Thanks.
8 h 28 min
